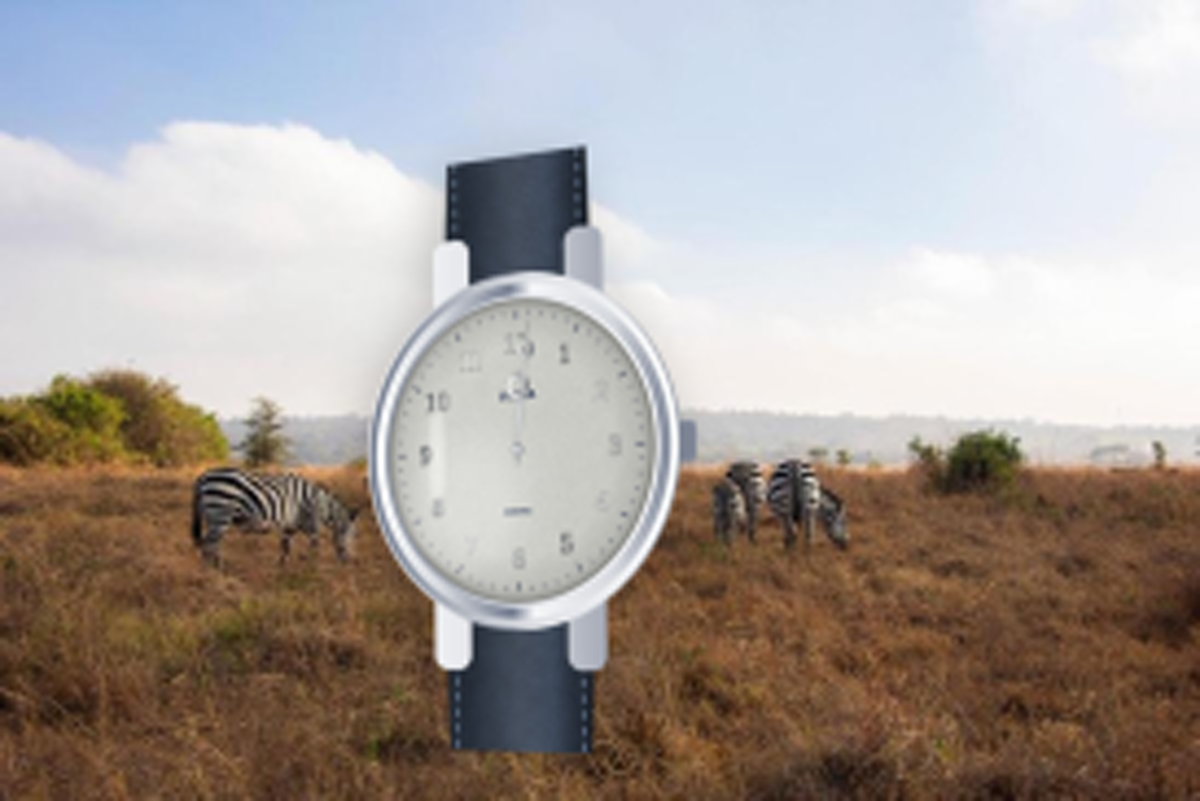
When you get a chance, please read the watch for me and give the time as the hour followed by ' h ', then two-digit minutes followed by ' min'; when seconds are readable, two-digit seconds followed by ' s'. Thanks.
12 h 01 min
